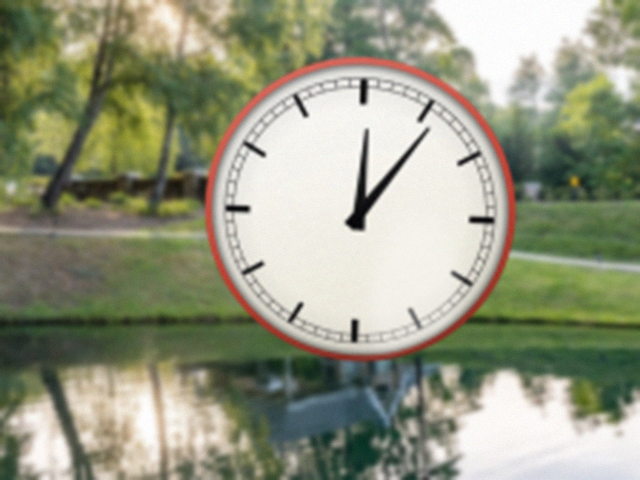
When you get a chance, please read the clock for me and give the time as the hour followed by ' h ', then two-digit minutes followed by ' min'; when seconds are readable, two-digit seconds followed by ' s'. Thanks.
12 h 06 min
